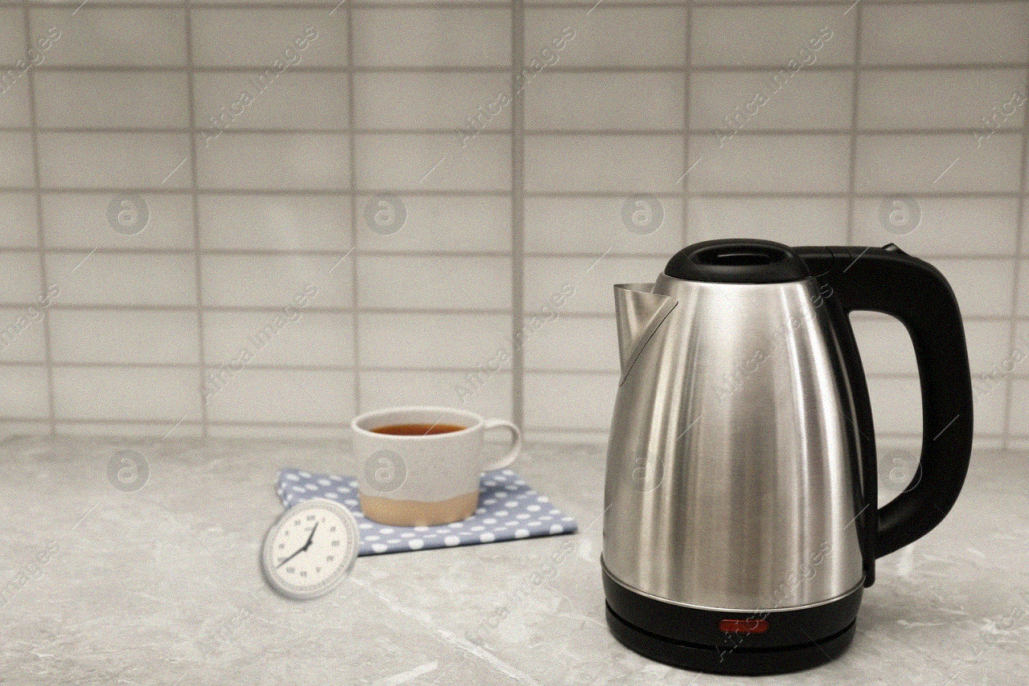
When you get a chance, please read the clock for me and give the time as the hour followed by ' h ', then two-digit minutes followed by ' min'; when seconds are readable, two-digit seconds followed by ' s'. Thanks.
12 h 39 min
